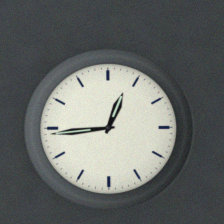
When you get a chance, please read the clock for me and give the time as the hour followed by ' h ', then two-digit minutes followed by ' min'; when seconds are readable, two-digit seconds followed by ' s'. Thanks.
12 h 44 min
